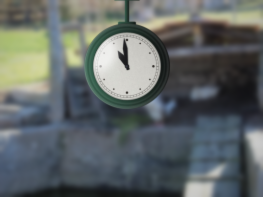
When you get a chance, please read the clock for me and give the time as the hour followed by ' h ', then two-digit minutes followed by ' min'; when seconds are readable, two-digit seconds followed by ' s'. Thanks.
10 h 59 min
